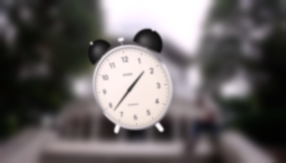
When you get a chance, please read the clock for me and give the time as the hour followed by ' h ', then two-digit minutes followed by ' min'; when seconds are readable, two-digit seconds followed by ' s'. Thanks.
1 h 38 min
